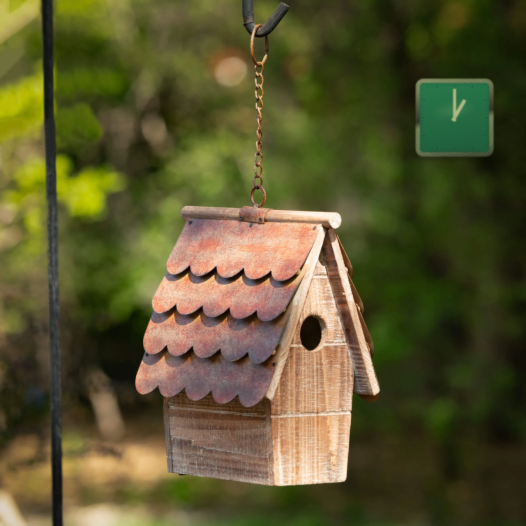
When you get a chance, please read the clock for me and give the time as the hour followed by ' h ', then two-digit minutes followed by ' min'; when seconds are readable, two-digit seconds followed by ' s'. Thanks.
1 h 00 min
